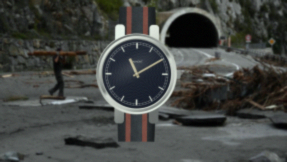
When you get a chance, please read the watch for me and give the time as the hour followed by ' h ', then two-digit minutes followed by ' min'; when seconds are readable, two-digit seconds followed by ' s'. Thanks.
11 h 10 min
